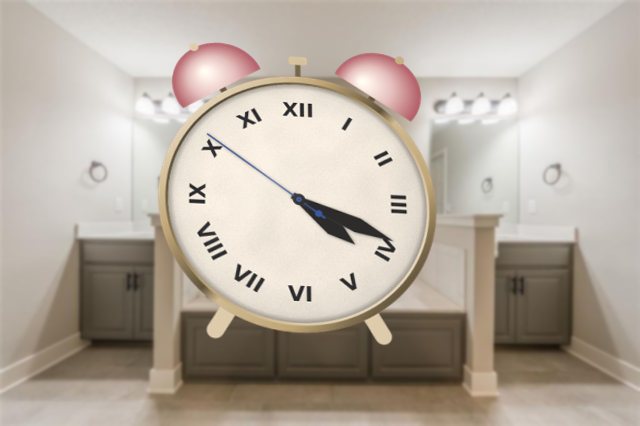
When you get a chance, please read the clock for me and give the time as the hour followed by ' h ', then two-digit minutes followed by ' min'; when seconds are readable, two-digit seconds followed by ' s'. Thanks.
4 h 18 min 51 s
